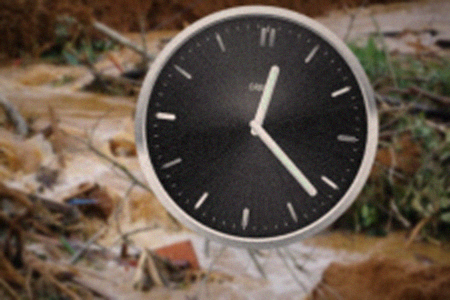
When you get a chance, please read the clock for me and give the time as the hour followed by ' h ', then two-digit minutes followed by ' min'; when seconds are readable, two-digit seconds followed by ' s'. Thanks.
12 h 22 min
